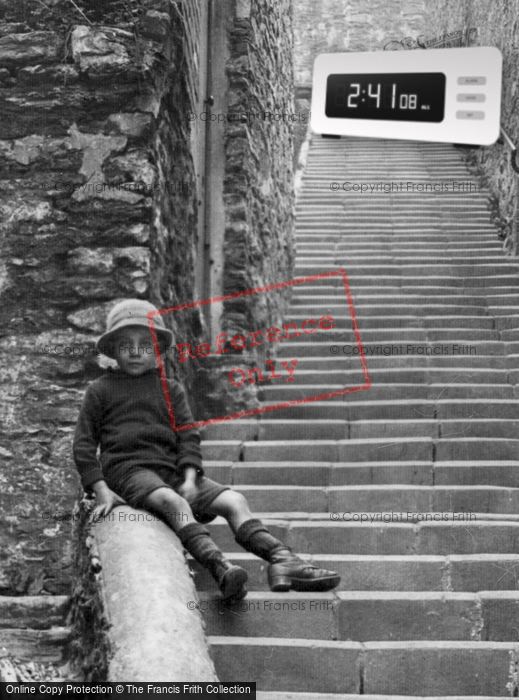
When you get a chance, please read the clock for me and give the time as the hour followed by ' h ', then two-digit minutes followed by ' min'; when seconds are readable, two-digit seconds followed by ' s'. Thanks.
2 h 41 min 08 s
